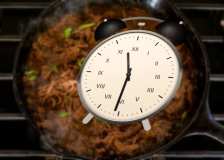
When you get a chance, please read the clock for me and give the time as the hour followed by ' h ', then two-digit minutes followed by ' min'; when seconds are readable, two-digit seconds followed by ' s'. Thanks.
11 h 31 min
